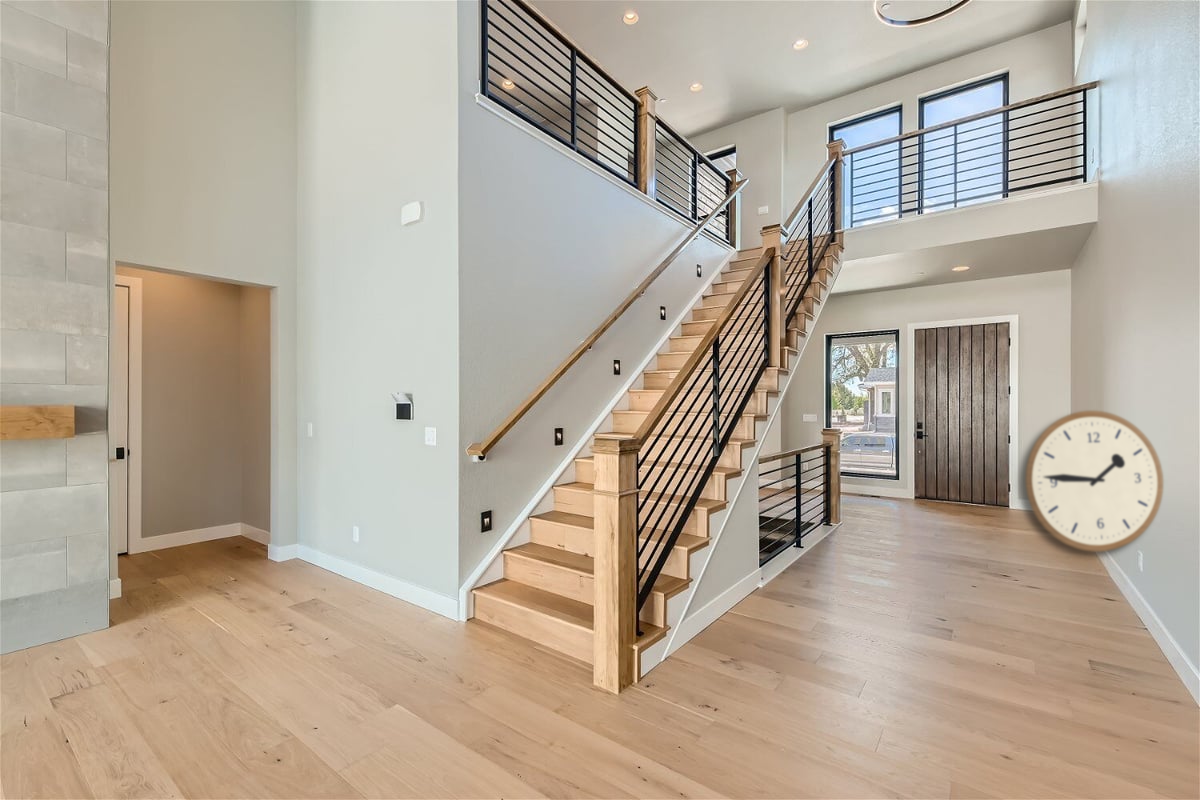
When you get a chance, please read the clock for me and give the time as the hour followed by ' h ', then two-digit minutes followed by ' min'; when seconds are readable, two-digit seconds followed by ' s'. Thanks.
1 h 46 min
